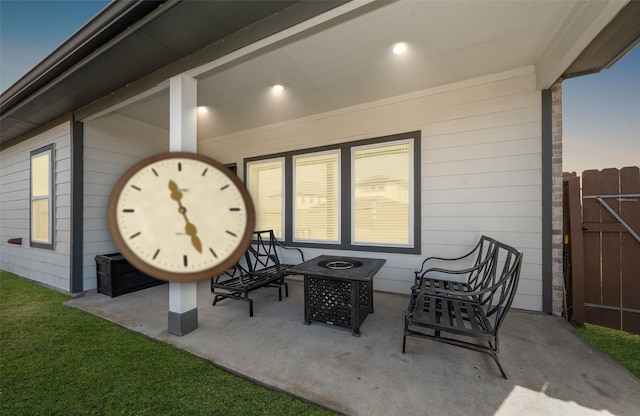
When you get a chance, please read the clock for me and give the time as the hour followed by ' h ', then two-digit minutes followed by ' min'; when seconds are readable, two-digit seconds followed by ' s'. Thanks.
11 h 27 min
